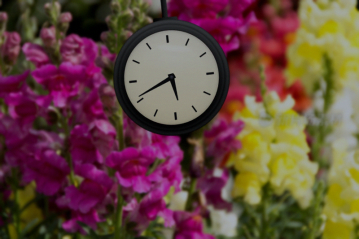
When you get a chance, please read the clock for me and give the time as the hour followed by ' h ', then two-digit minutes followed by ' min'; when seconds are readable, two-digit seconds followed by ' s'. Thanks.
5 h 41 min
